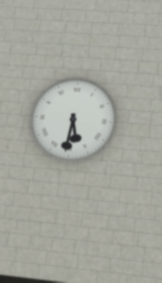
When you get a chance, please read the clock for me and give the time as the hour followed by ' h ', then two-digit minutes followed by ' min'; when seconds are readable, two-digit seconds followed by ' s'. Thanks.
5 h 31 min
